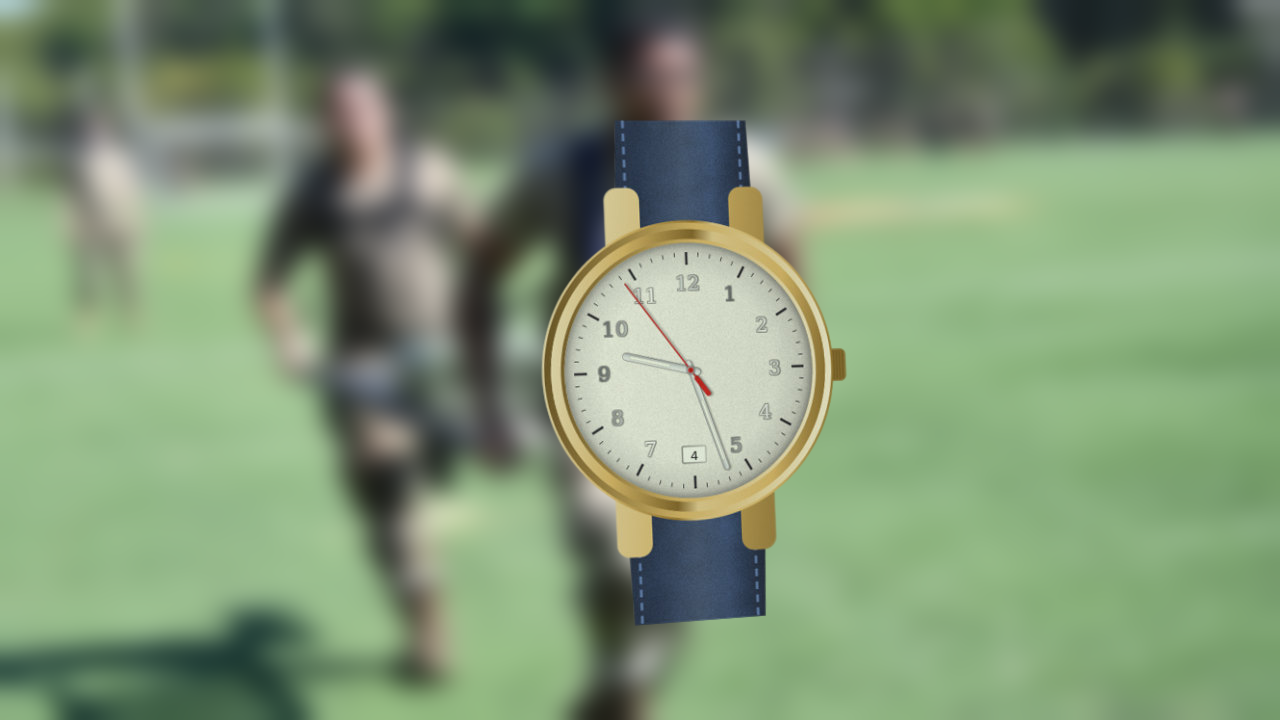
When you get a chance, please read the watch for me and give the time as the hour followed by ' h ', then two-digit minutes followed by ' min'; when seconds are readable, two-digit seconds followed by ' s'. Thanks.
9 h 26 min 54 s
